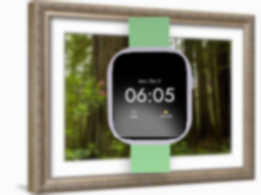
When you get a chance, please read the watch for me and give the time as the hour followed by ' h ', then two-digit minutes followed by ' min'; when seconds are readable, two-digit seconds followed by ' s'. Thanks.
6 h 05 min
